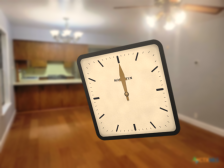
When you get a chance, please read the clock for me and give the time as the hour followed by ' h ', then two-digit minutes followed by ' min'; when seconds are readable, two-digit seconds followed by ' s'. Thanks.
12 h 00 min
